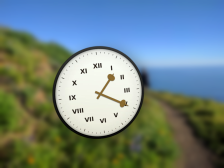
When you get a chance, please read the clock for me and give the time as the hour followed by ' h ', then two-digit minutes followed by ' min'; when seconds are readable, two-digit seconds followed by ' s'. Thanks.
1 h 20 min
